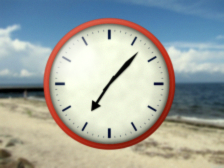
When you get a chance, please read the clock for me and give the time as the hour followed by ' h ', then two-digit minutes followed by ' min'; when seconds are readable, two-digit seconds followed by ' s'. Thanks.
7 h 07 min
